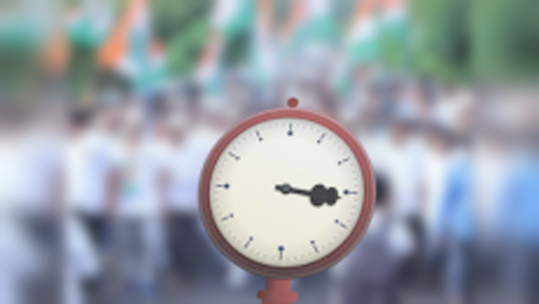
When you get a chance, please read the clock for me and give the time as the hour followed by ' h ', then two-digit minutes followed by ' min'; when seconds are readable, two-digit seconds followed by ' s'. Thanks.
3 h 16 min
